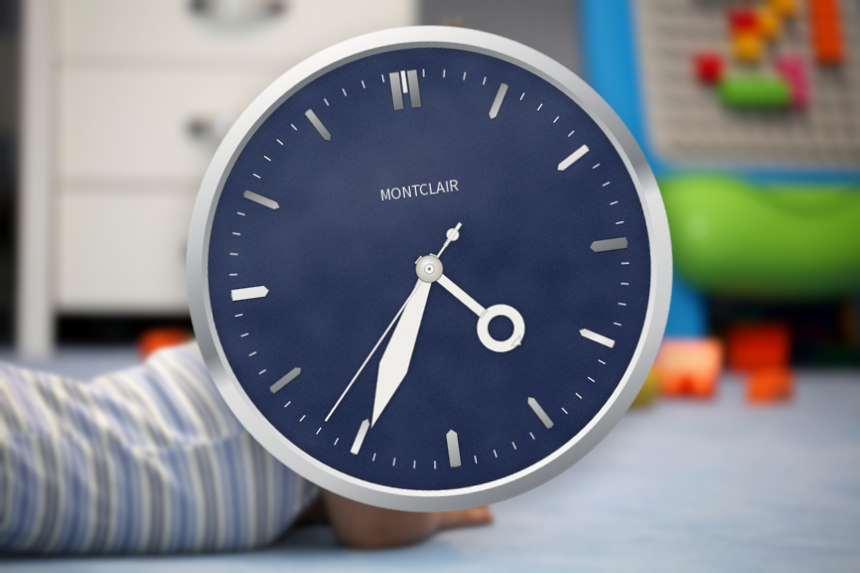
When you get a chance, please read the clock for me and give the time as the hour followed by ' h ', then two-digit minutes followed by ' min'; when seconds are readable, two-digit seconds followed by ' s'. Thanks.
4 h 34 min 37 s
